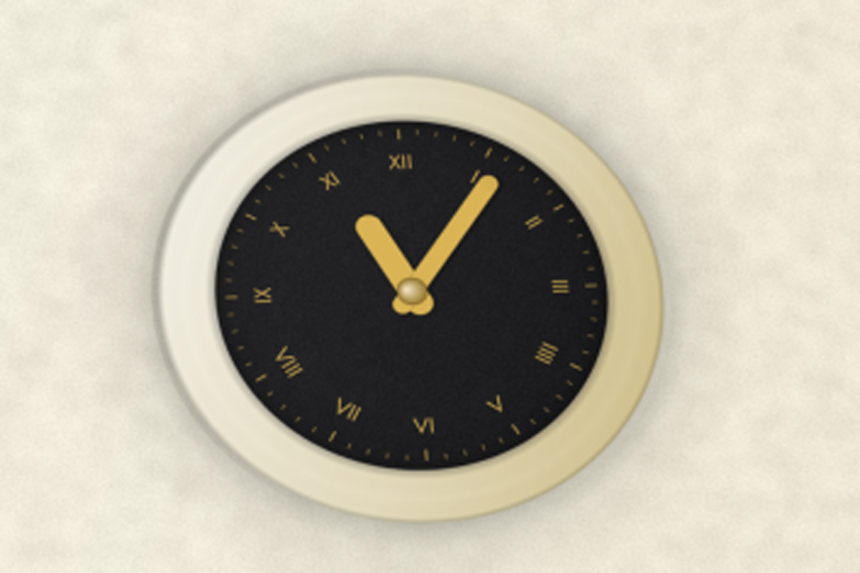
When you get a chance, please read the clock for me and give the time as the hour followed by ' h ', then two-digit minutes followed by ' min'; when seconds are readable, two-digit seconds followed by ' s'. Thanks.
11 h 06 min
